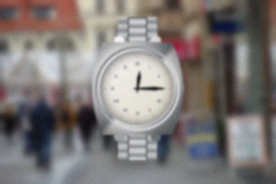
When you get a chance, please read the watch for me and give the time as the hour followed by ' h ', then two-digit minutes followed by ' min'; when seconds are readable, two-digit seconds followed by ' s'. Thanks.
12 h 15 min
